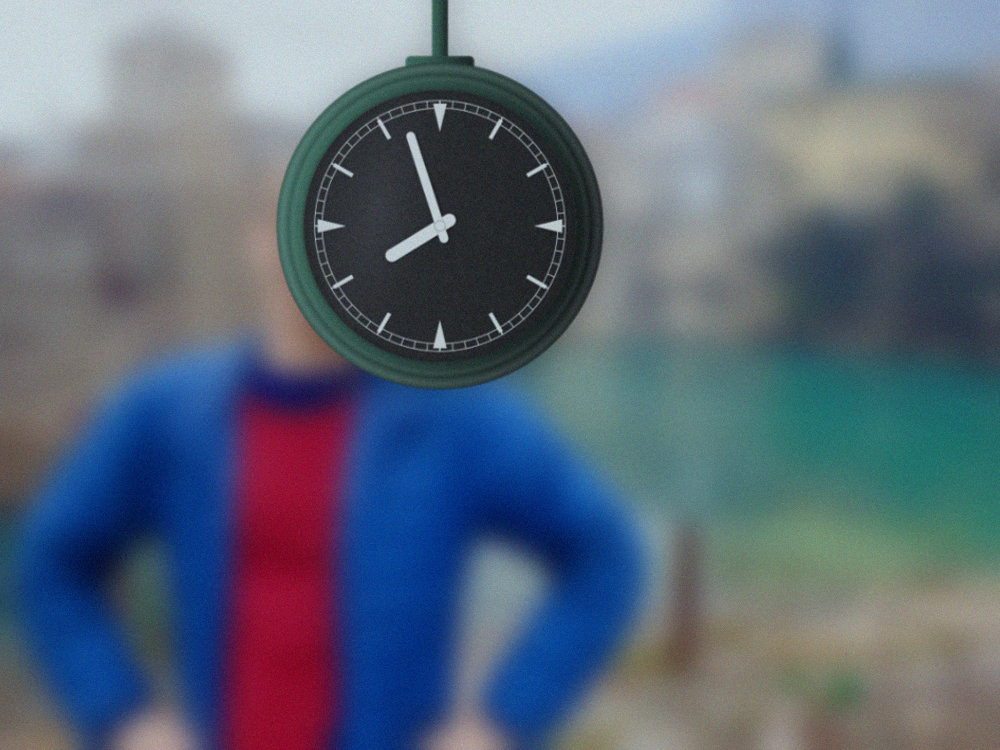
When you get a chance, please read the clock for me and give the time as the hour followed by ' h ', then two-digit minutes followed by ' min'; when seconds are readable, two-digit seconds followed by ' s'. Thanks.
7 h 57 min
